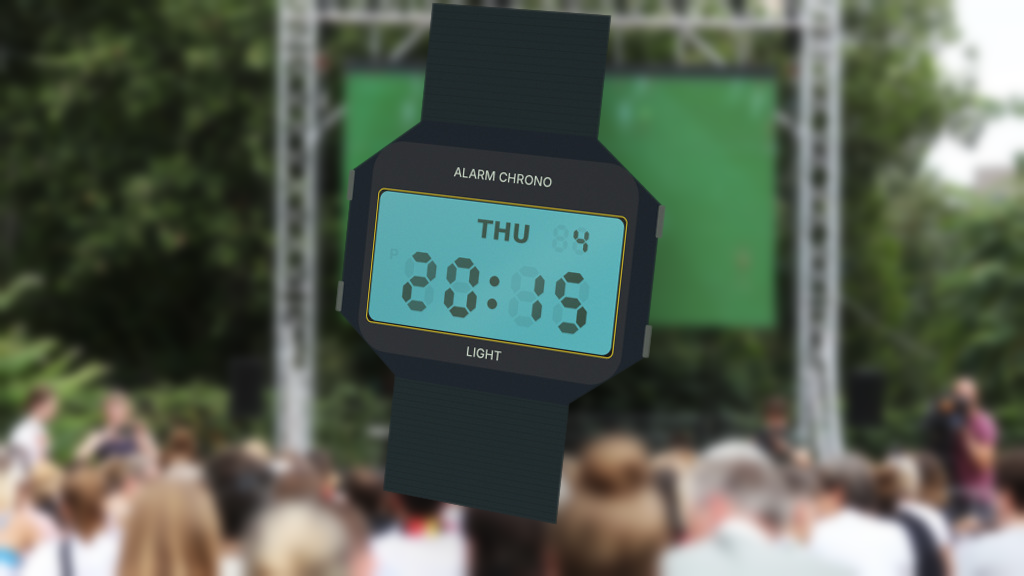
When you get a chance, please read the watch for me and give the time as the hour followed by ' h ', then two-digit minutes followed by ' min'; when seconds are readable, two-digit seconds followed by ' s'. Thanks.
20 h 15 min
